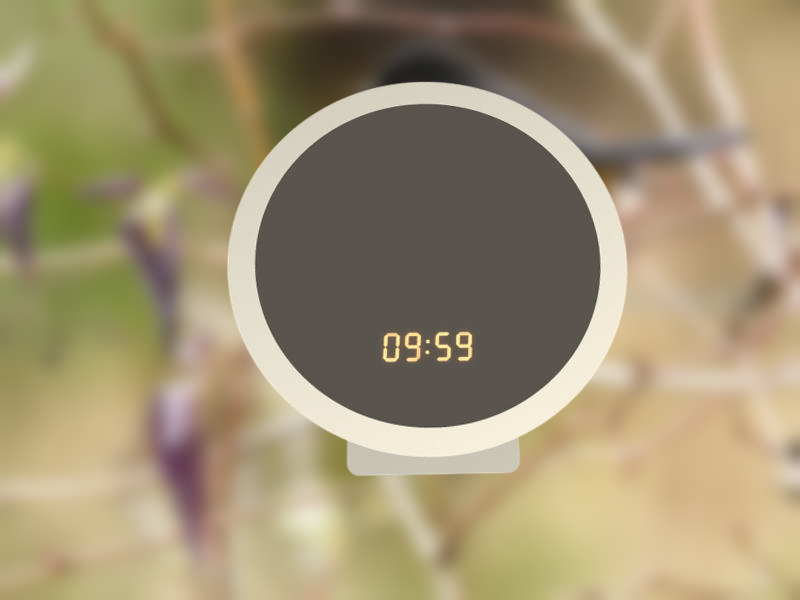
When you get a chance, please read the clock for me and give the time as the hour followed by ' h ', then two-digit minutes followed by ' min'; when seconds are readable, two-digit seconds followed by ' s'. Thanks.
9 h 59 min
